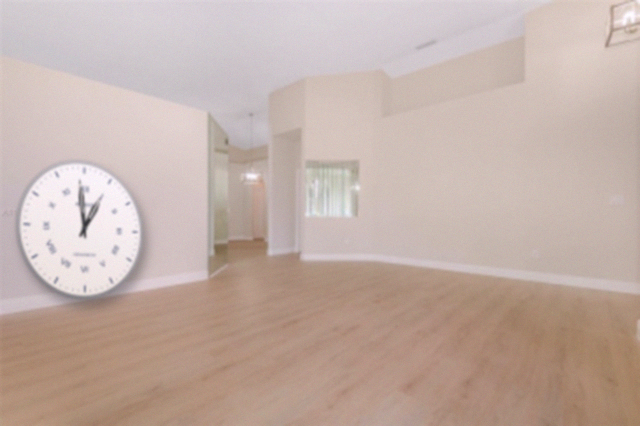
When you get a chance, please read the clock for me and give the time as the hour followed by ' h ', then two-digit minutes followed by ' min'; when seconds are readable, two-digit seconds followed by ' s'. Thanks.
12 h 59 min
